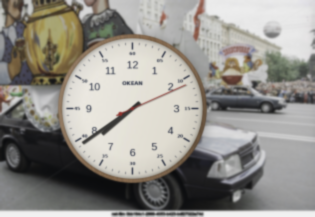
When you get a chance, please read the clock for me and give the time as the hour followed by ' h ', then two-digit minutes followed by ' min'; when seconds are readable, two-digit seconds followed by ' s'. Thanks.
7 h 39 min 11 s
